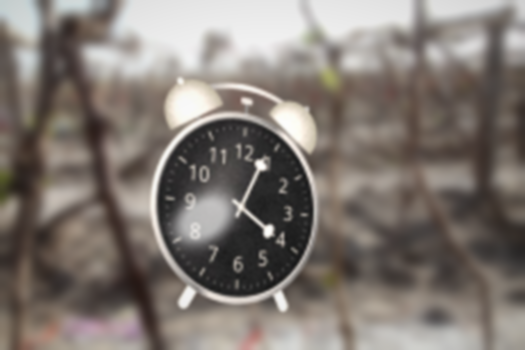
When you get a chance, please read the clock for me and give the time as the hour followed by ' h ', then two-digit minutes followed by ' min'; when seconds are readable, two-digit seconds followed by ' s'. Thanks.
4 h 04 min
